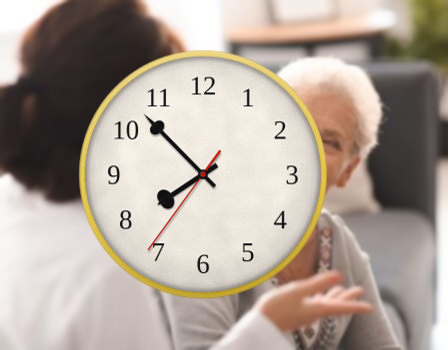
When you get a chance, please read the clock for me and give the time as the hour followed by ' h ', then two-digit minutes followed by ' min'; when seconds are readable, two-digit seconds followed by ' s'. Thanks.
7 h 52 min 36 s
